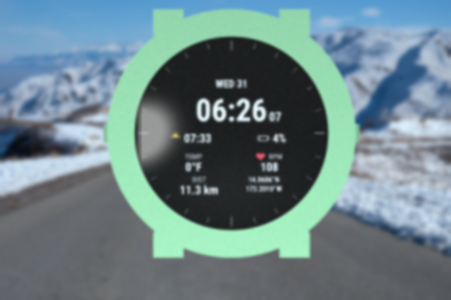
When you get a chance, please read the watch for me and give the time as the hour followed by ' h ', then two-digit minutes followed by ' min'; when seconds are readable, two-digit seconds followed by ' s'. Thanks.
6 h 26 min
